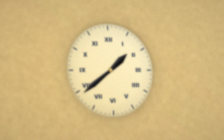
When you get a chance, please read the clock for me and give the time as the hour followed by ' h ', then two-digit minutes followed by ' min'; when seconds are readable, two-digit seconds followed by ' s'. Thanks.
1 h 39 min
